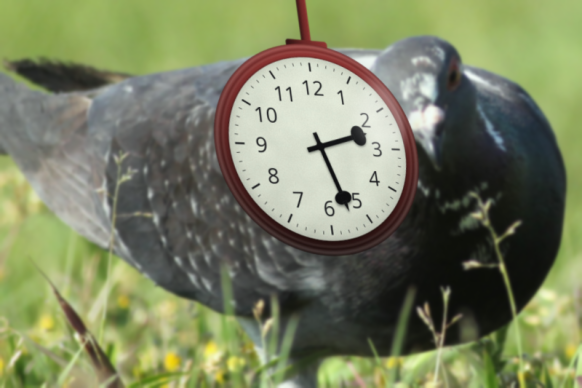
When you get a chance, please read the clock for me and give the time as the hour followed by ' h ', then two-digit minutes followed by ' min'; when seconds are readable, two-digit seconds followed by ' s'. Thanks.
2 h 27 min
